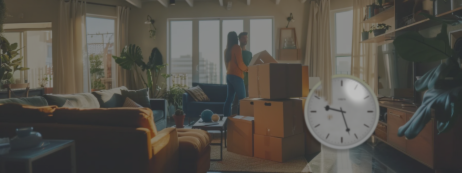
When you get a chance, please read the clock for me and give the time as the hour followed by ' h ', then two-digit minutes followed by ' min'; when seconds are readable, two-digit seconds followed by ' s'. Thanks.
9 h 27 min
